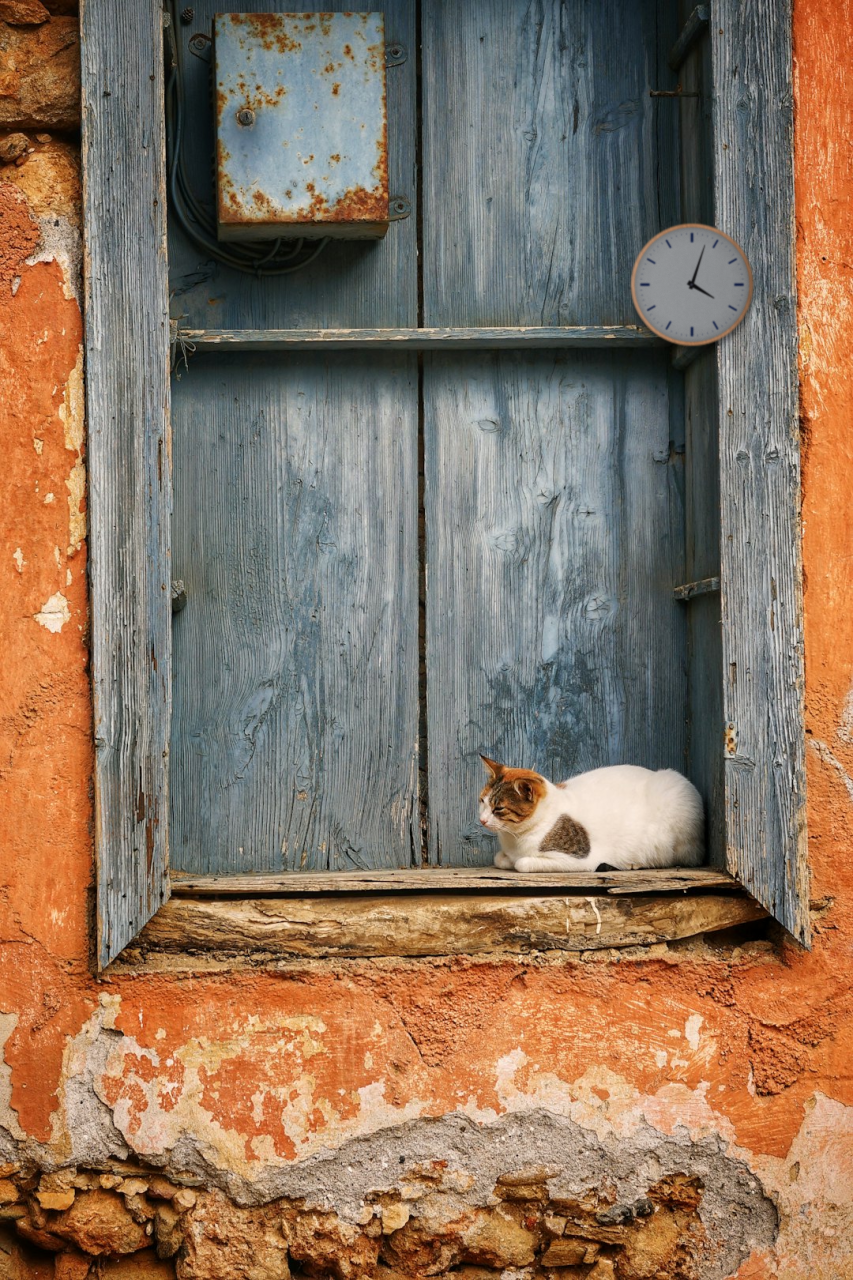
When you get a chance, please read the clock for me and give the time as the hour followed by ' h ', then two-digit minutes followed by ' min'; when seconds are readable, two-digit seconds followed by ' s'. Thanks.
4 h 03 min
